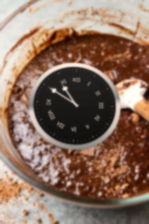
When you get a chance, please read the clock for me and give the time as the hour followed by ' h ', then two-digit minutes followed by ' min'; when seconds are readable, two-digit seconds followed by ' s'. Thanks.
10 h 50 min
